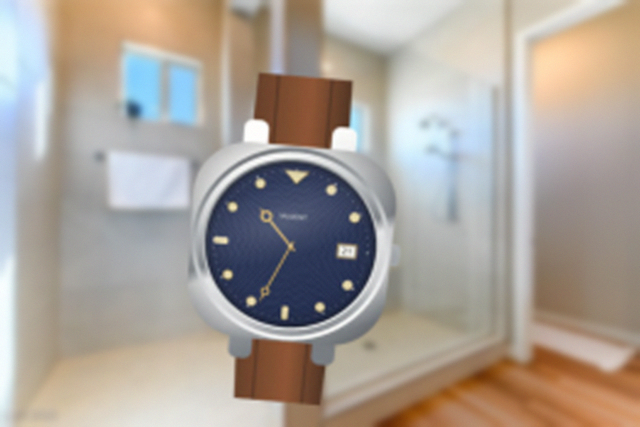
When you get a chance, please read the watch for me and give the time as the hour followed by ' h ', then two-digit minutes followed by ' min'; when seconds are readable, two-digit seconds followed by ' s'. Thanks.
10 h 34 min
